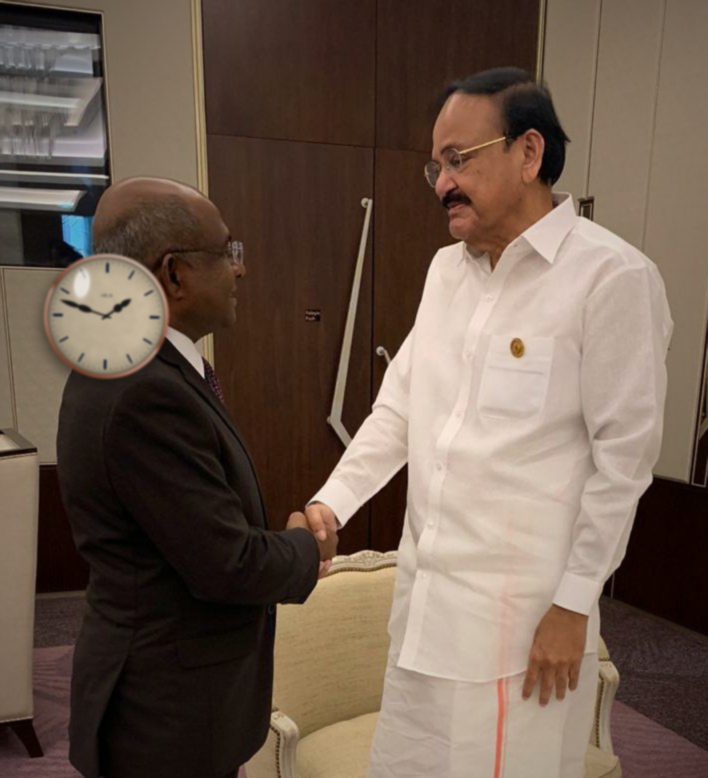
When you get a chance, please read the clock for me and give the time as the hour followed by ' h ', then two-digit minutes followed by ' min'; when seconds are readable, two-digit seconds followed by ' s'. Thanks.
1 h 48 min
